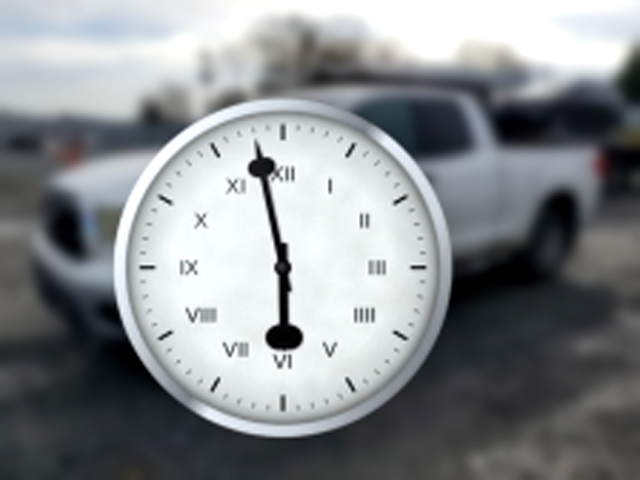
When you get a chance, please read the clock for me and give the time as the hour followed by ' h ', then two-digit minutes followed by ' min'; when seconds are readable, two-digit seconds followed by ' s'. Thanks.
5 h 58 min
